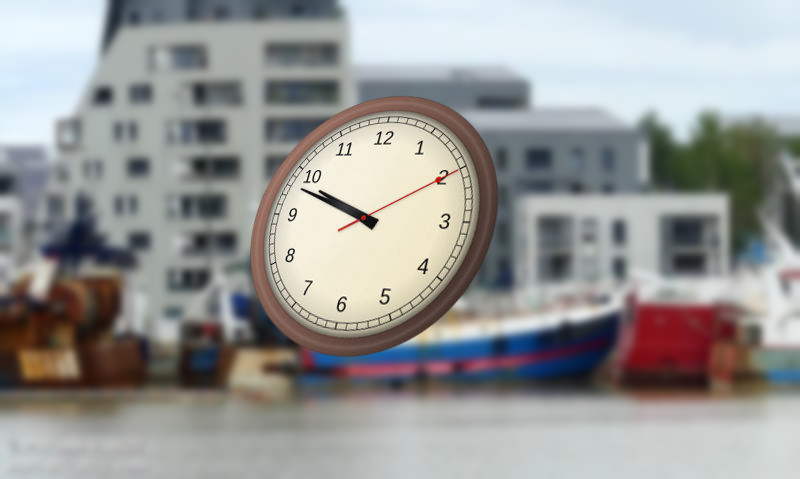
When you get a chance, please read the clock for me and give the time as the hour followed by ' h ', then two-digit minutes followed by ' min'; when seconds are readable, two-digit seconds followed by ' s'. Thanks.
9 h 48 min 10 s
